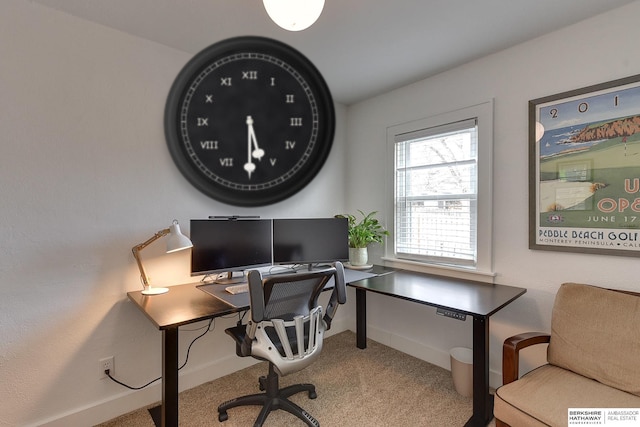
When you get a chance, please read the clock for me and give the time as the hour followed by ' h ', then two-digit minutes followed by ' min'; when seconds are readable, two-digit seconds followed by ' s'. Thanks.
5 h 30 min
